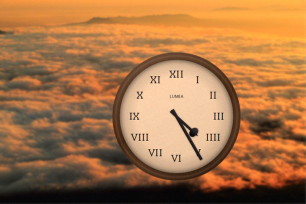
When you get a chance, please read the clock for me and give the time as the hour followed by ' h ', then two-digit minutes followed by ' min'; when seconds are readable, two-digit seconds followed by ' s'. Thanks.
4 h 25 min
